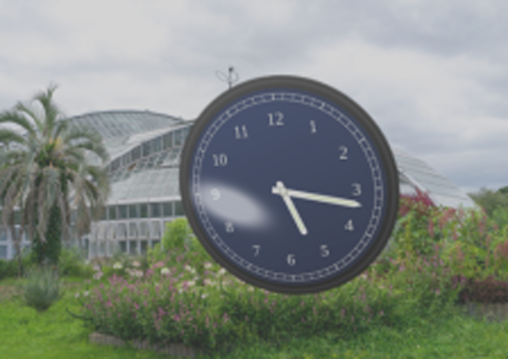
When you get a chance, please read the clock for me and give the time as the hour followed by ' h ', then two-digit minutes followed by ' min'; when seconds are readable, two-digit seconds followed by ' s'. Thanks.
5 h 17 min
